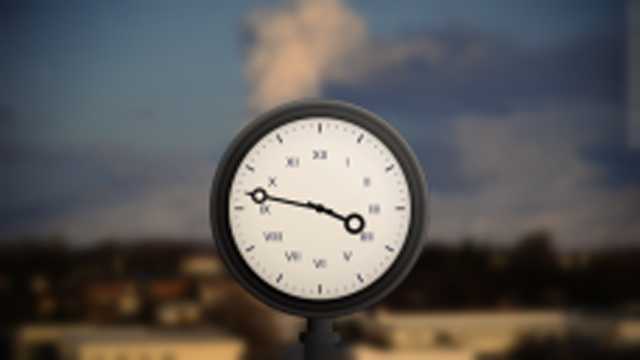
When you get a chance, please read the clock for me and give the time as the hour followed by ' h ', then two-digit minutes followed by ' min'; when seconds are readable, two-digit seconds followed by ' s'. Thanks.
3 h 47 min
